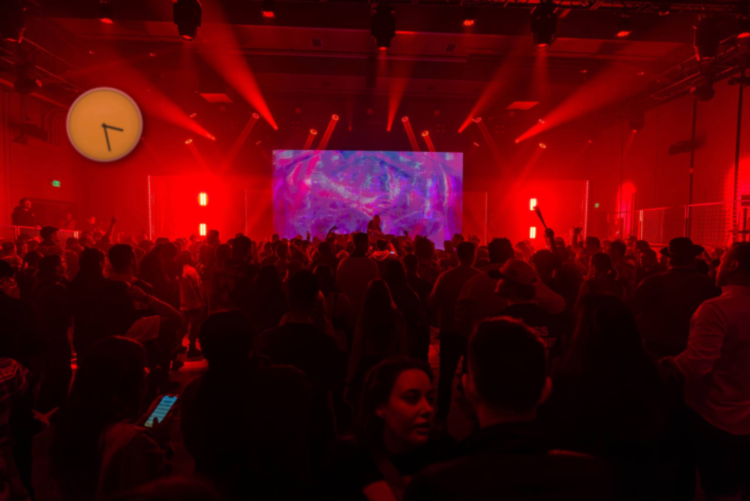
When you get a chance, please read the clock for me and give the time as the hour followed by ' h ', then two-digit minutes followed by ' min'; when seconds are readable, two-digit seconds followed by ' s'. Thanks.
3 h 28 min
